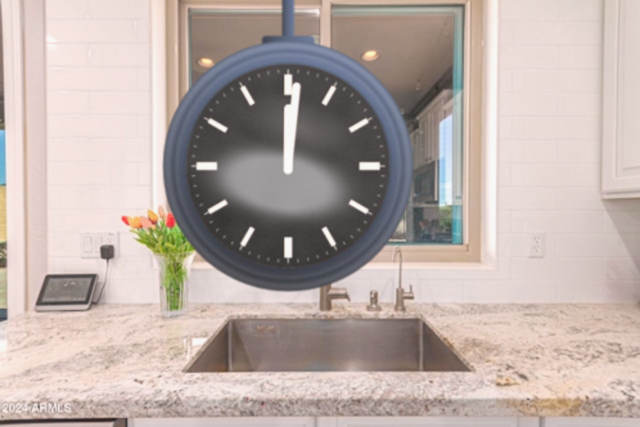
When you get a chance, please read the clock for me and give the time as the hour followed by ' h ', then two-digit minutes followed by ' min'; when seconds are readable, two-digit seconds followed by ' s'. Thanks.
12 h 01 min
